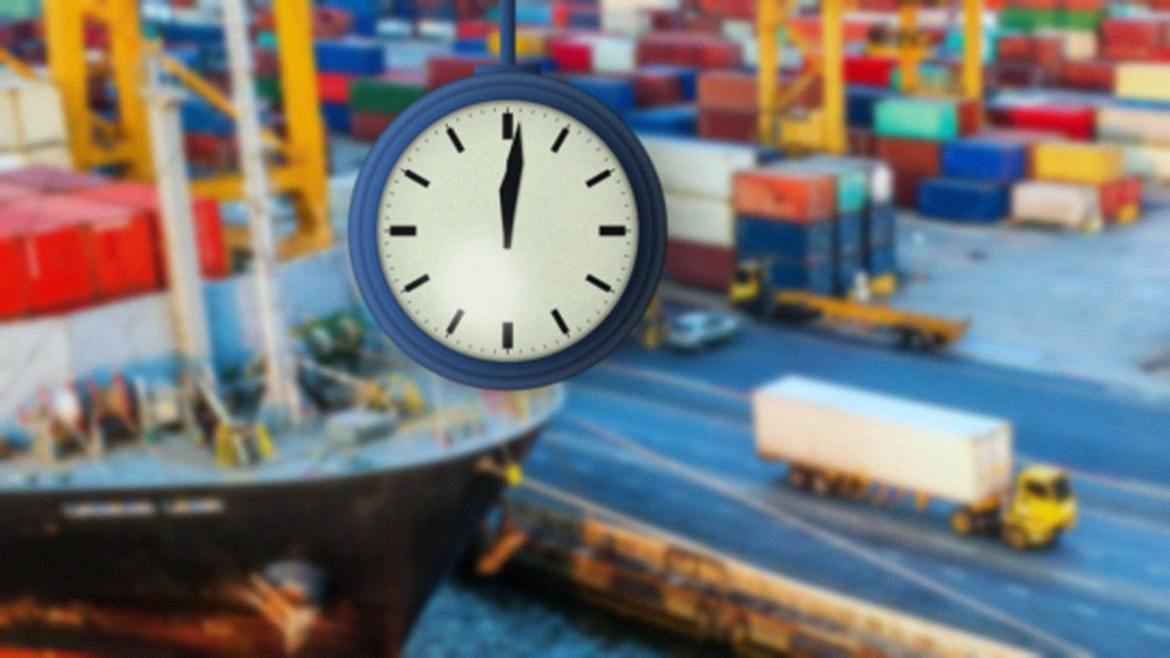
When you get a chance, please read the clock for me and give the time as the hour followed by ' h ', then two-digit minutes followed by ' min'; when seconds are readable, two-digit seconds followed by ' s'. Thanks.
12 h 01 min
